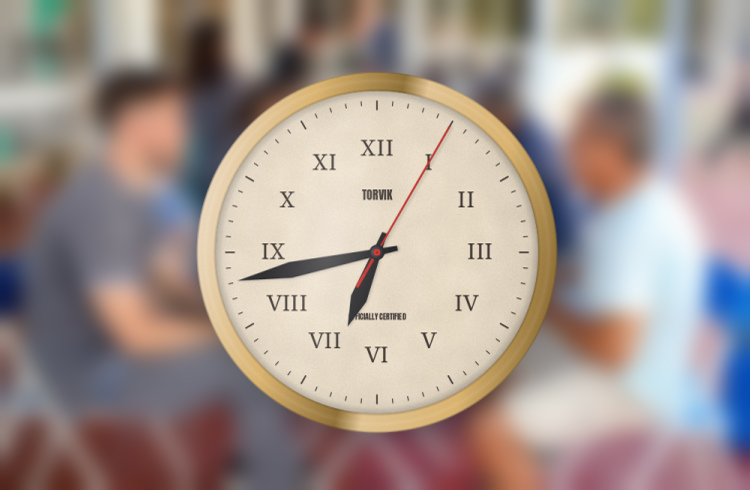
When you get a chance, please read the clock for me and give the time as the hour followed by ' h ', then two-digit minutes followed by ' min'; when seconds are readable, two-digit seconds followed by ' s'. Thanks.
6 h 43 min 05 s
